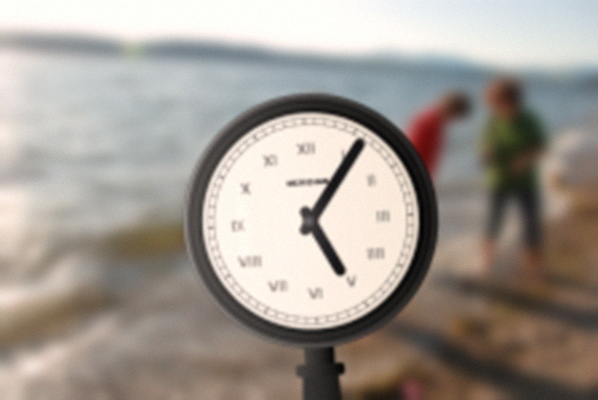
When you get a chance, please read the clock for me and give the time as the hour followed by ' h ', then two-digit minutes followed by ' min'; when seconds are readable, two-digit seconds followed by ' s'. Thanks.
5 h 06 min
